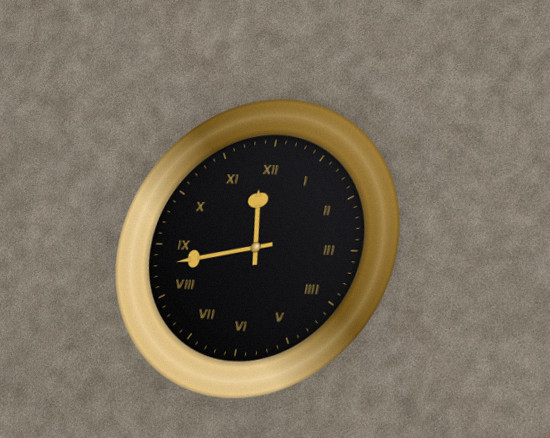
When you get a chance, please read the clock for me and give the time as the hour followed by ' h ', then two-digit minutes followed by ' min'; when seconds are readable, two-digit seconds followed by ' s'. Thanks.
11 h 43 min
